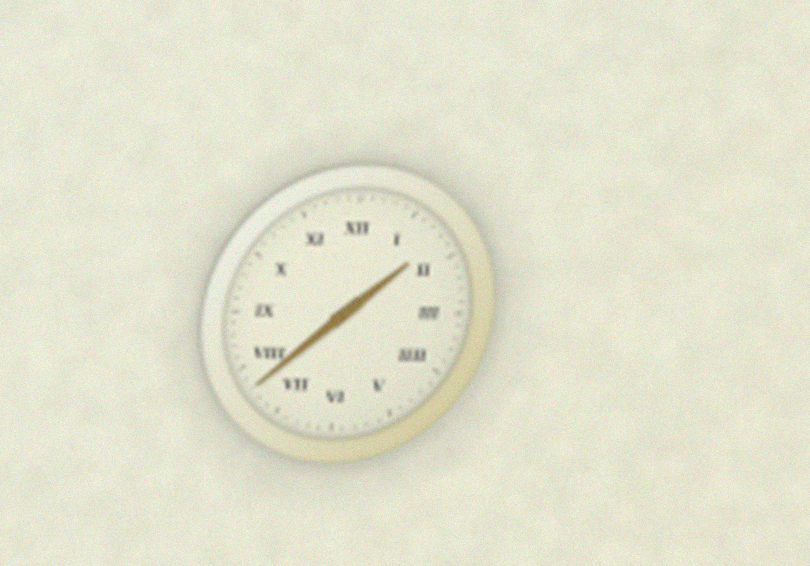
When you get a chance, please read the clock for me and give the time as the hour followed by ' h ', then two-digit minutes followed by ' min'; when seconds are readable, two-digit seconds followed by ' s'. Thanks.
1 h 38 min
